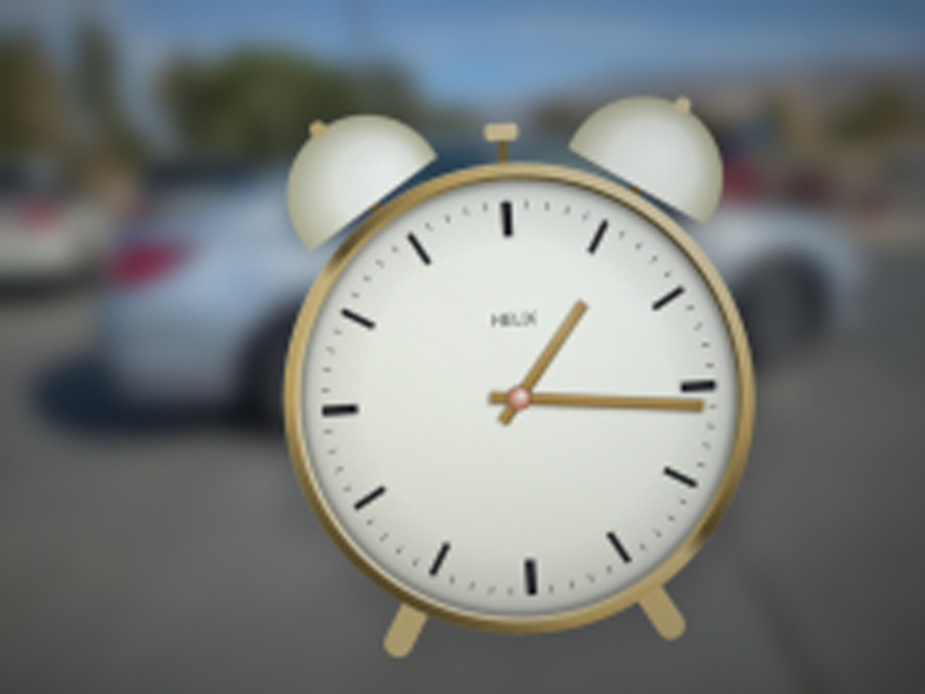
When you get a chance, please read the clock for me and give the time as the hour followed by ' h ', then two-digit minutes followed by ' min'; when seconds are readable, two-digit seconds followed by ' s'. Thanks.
1 h 16 min
